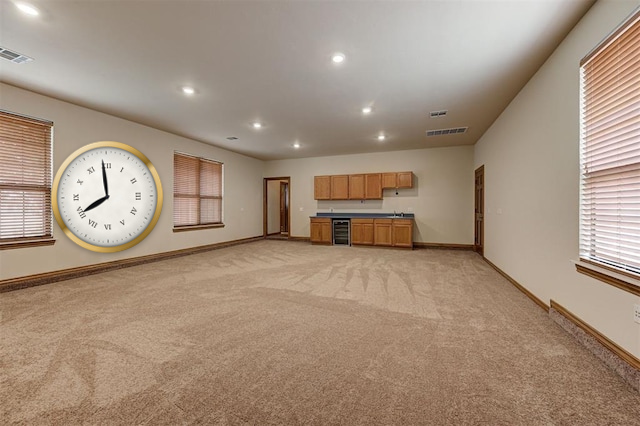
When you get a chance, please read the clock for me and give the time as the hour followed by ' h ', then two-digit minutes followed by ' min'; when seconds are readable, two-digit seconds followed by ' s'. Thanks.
7 h 59 min
